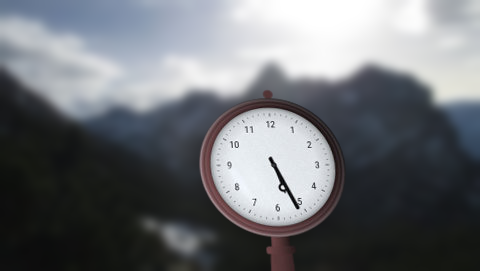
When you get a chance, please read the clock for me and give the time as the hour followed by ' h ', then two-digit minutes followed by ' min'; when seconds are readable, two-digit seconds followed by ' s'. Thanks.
5 h 26 min
